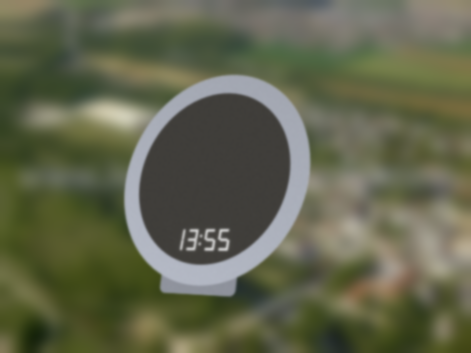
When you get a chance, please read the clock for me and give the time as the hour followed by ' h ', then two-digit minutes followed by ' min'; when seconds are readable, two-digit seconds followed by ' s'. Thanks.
13 h 55 min
